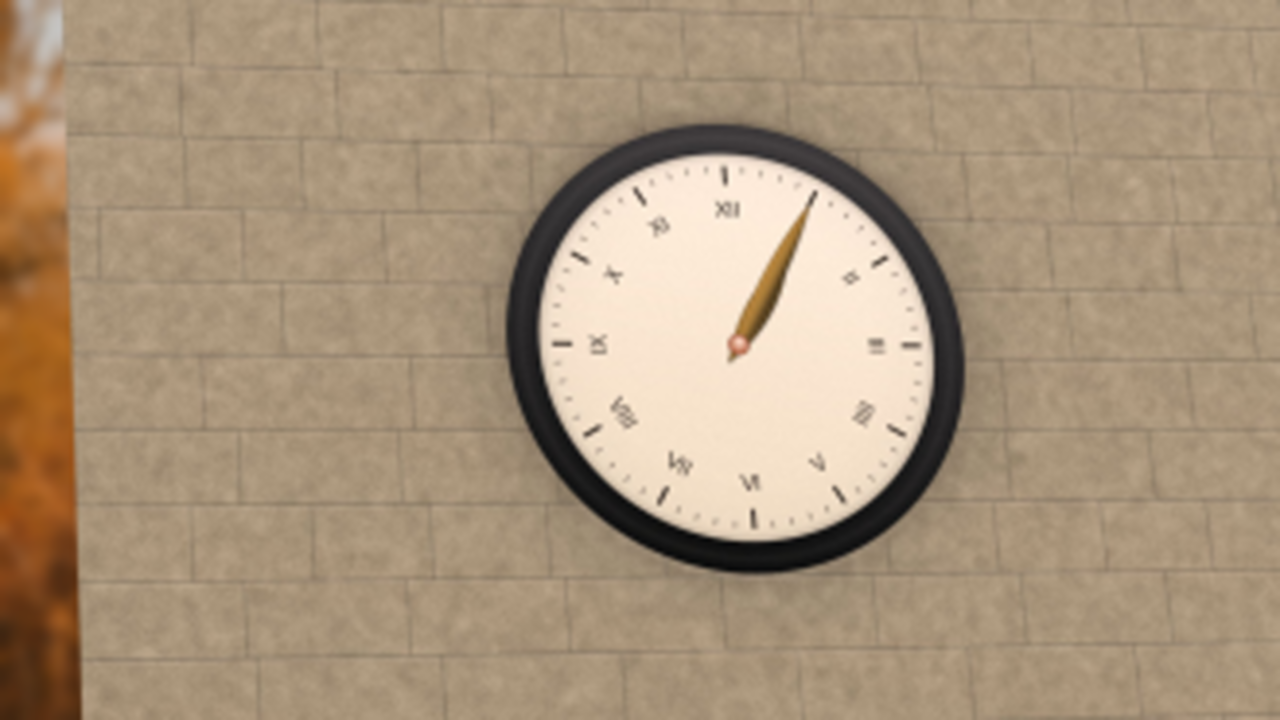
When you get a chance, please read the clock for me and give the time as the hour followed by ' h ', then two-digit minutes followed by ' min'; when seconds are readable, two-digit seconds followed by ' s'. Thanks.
1 h 05 min
